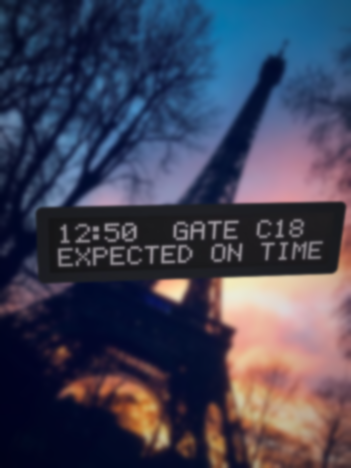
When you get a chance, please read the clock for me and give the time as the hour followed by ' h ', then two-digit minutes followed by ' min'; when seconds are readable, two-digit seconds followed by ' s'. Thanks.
12 h 50 min
